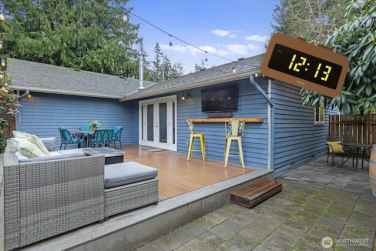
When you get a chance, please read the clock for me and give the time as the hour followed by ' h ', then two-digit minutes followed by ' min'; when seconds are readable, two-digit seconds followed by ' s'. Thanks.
12 h 13 min
